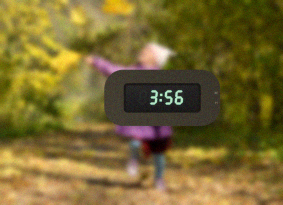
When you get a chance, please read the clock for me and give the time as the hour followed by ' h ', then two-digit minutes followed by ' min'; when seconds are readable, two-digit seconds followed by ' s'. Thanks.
3 h 56 min
